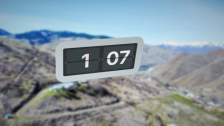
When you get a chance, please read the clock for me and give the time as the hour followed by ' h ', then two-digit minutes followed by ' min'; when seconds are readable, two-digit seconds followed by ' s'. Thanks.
1 h 07 min
